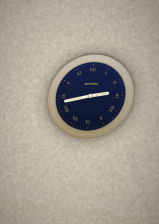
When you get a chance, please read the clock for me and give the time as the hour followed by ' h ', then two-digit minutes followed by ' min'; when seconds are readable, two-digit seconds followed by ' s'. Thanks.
2 h 43 min
